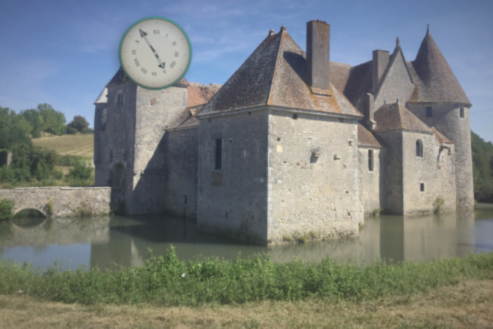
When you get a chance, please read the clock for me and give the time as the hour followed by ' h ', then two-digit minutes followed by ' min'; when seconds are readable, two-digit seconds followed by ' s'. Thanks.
4 h 54 min
